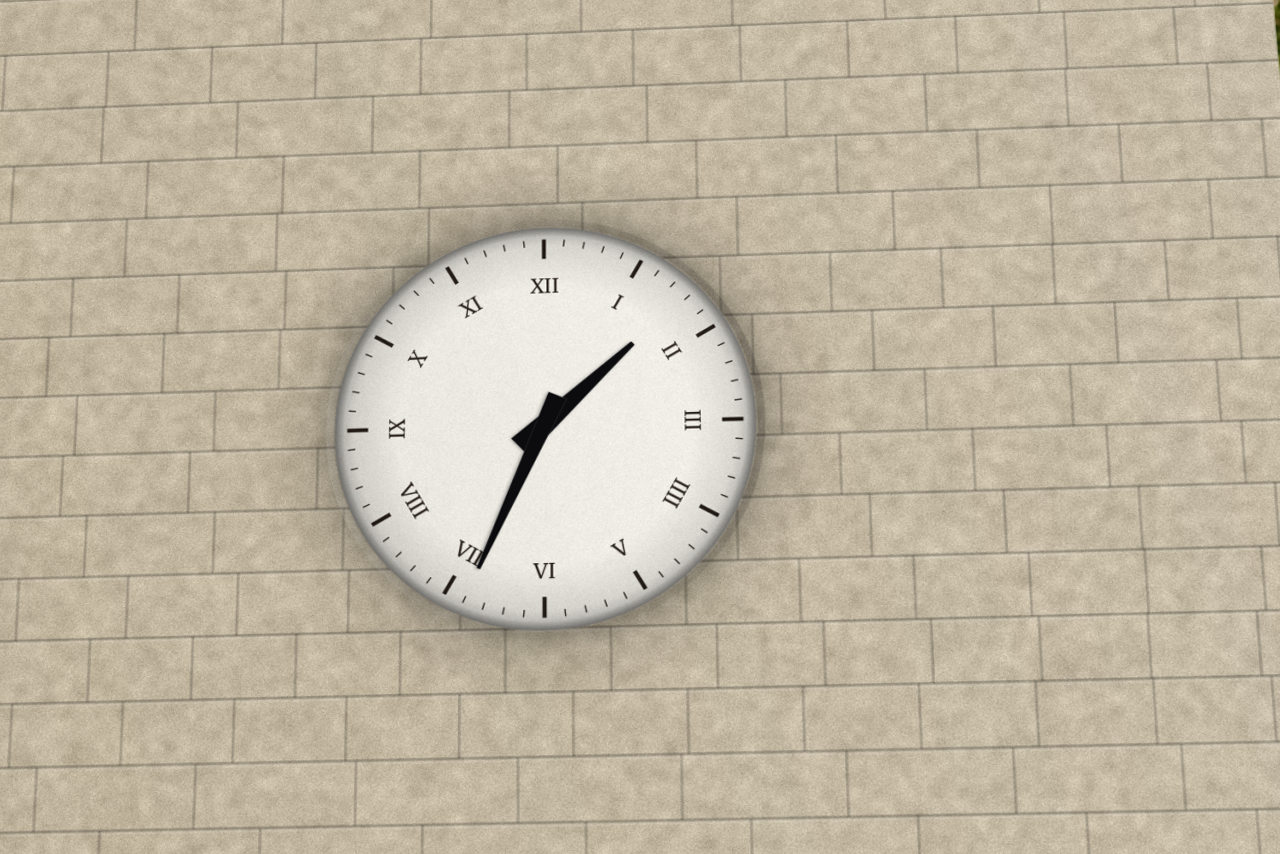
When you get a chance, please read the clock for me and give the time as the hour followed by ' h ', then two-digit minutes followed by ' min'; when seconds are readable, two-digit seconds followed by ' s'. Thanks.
1 h 34 min
